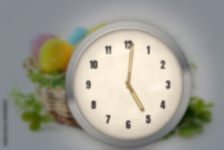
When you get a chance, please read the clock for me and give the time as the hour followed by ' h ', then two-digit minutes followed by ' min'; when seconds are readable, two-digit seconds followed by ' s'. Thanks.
5 h 01 min
